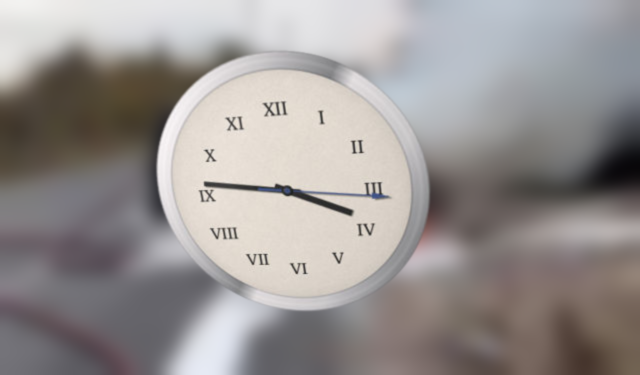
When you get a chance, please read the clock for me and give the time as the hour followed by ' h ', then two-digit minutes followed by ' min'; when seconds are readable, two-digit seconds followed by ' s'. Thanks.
3 h 46 min 16 s
